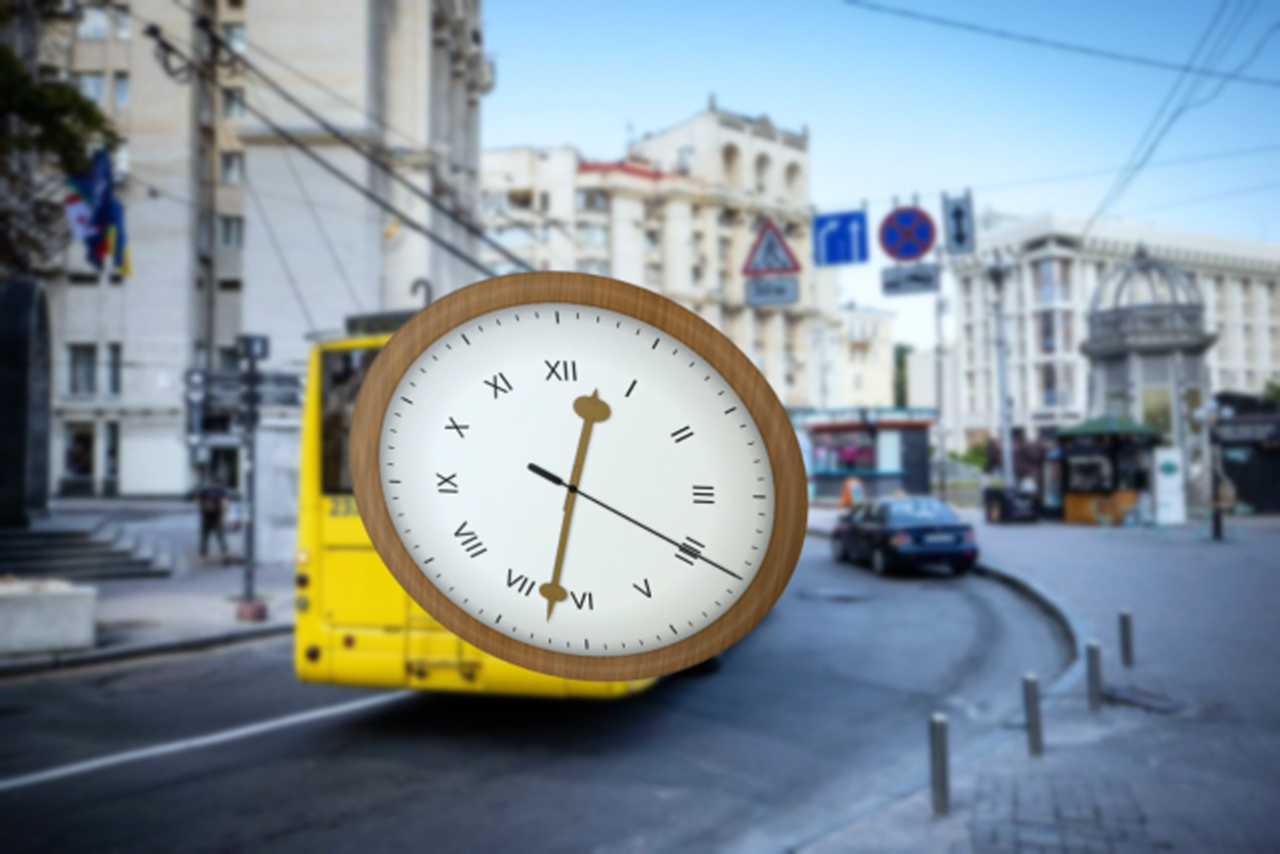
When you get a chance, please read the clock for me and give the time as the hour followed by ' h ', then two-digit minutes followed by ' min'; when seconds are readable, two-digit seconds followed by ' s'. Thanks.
12 h 32 min 20 s
